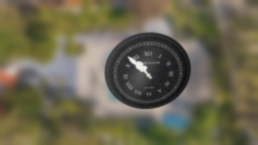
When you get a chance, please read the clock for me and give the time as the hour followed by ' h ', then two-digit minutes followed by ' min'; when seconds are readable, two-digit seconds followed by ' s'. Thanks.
10 h 53 min
